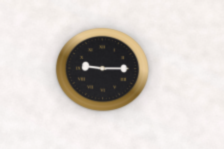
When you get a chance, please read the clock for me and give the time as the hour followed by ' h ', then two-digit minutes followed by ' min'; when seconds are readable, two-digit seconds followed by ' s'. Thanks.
9 h 15 min
